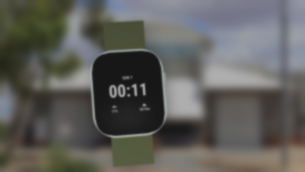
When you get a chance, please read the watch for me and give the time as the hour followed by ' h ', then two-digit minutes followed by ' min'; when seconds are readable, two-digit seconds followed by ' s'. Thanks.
0 h 11 min
